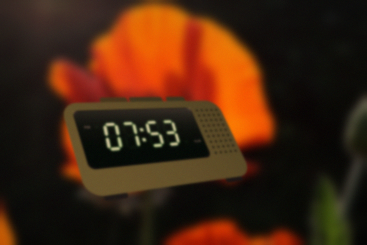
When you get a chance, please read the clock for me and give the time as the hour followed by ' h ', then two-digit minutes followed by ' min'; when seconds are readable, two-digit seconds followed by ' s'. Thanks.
7 h 53 min
